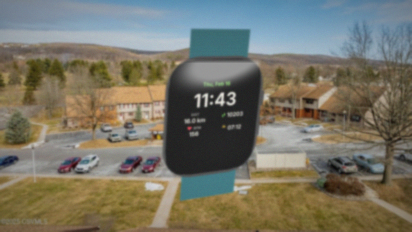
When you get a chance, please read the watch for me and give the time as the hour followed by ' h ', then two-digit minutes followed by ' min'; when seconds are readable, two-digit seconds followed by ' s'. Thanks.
11 h 43 min
